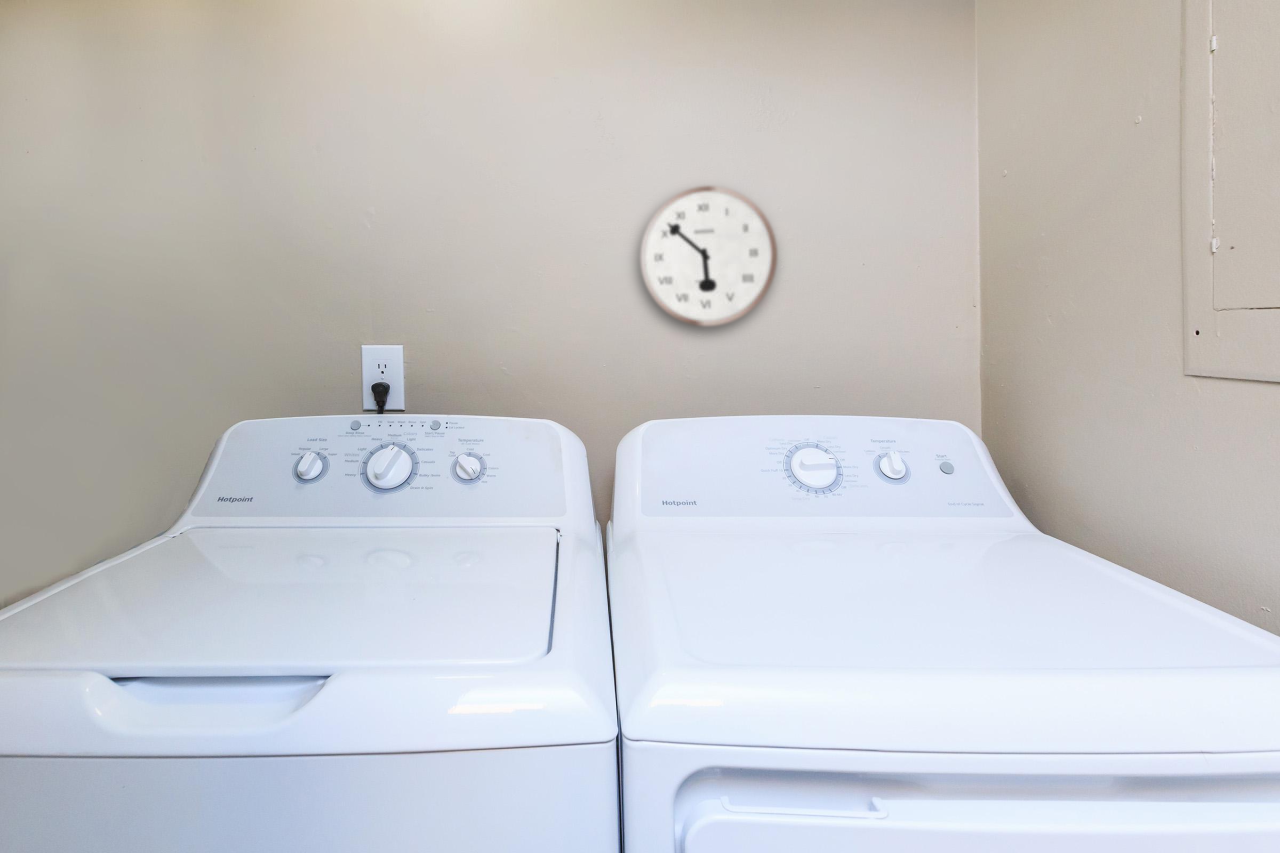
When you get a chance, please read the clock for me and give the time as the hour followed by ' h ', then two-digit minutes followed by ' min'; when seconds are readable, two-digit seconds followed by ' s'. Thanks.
5 h 52 min
